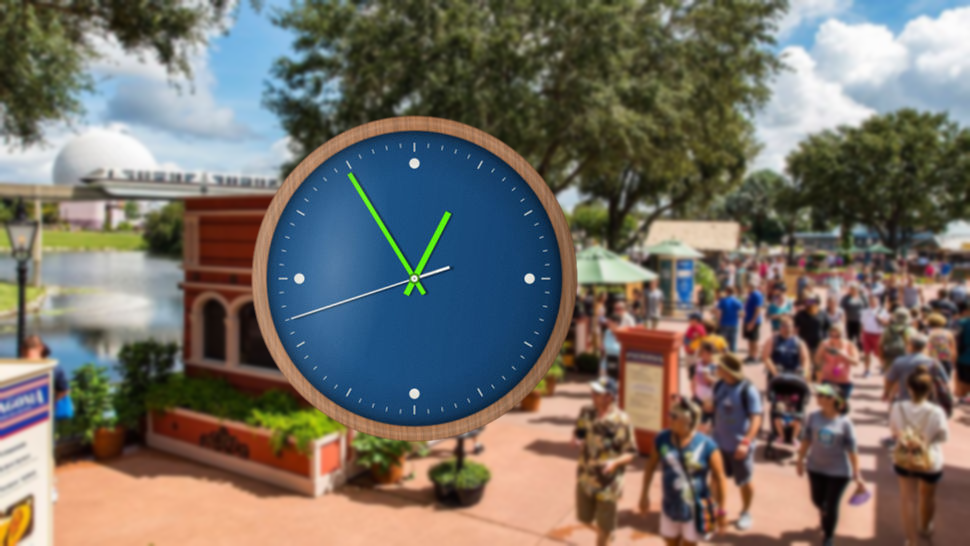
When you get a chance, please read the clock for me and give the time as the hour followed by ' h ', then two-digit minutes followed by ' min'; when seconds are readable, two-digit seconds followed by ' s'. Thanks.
12 h 54 min 42 s
